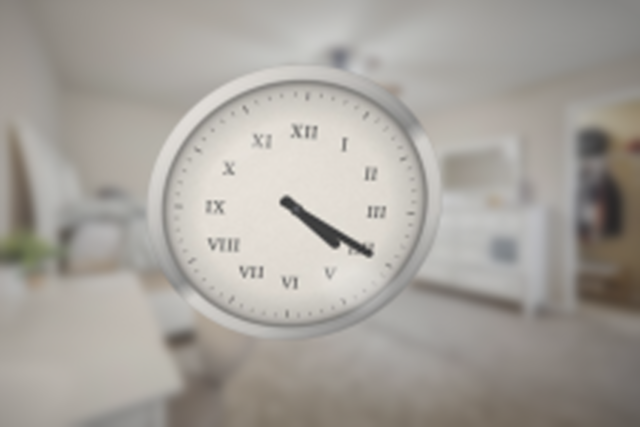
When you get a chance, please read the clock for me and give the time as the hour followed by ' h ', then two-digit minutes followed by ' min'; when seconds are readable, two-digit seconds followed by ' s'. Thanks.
4 h 20 min
